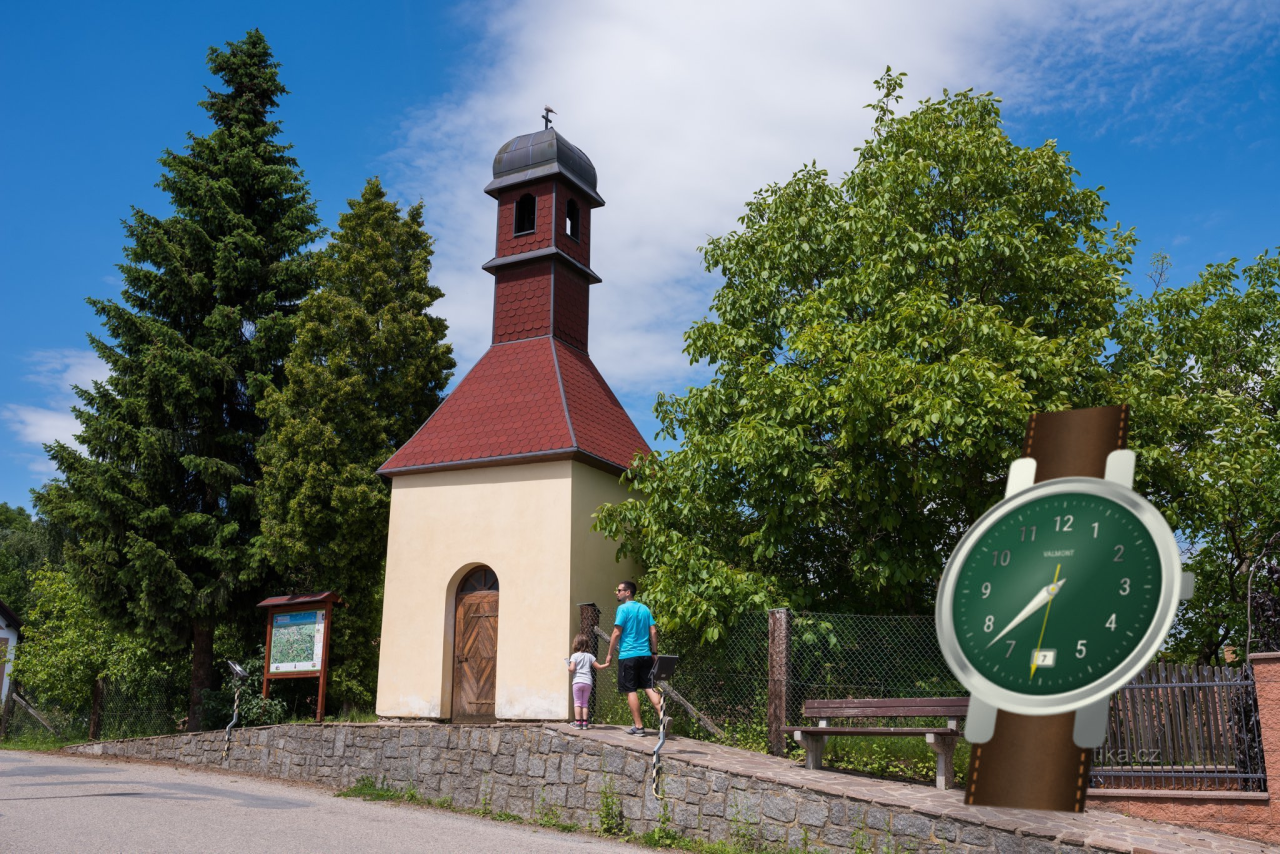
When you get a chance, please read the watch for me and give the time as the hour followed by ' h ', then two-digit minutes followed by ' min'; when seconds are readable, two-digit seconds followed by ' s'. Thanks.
7 h 37 min 31 s
